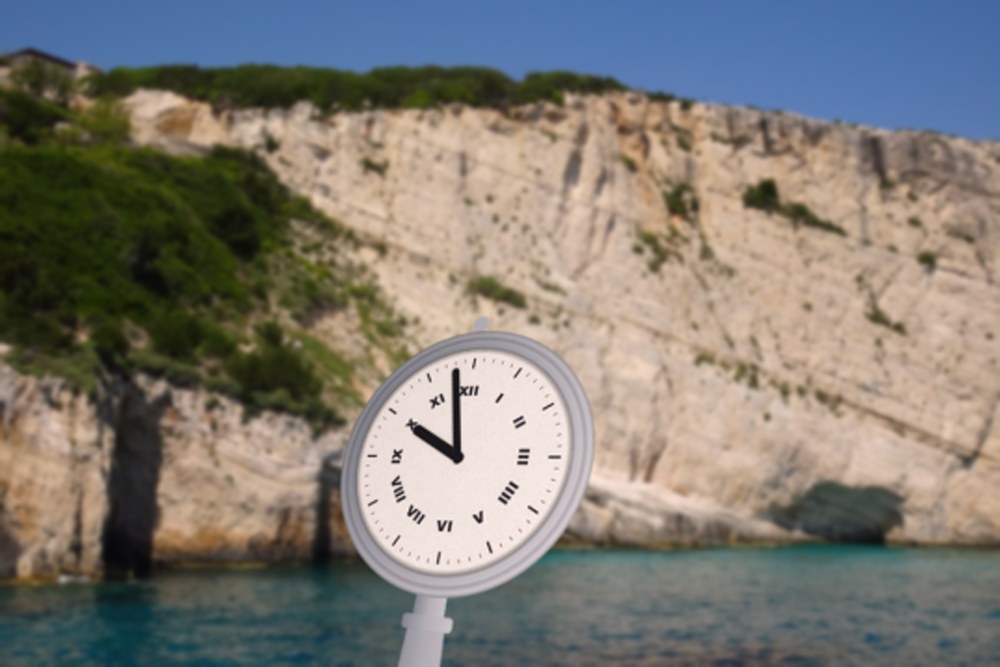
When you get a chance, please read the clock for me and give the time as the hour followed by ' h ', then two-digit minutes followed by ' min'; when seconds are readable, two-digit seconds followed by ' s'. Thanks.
9 h 58 min
